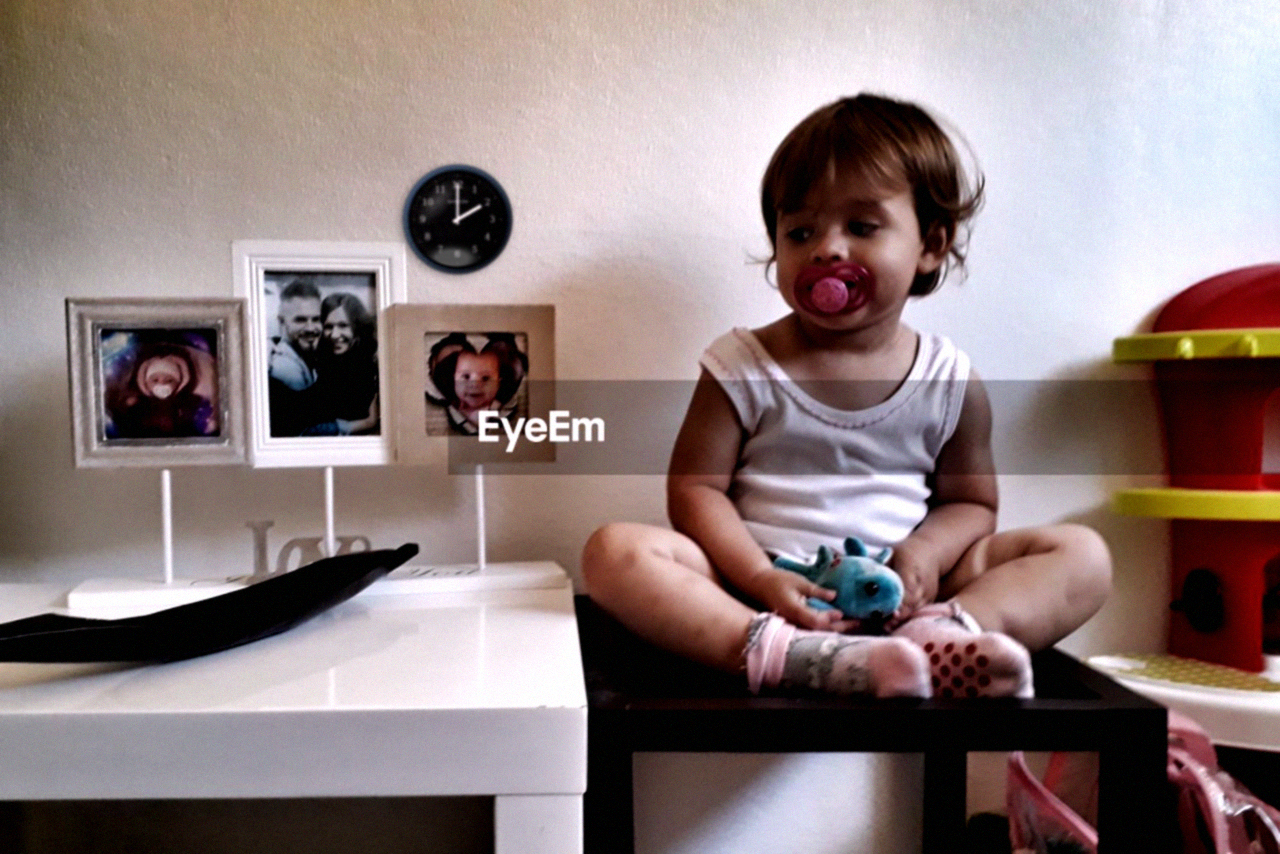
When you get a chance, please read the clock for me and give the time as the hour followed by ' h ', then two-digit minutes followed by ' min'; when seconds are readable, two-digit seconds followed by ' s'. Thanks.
2 h 00 min
